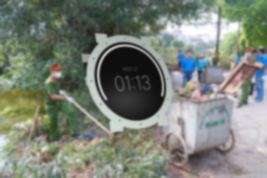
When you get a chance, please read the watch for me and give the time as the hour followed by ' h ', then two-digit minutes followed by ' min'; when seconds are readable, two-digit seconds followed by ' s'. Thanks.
1 h 13 min
